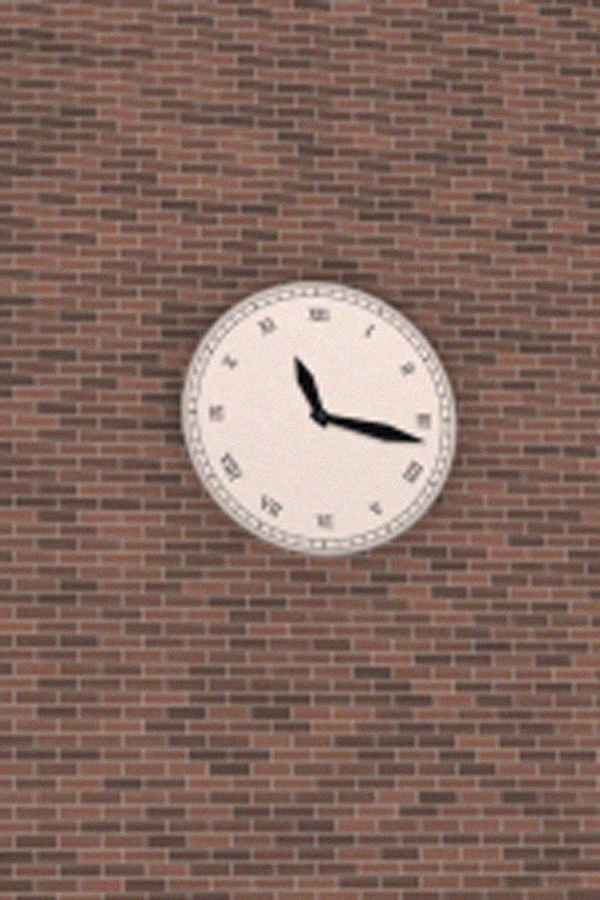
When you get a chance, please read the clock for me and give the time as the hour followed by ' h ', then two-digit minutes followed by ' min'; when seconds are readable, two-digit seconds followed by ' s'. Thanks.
11 h 17 min
